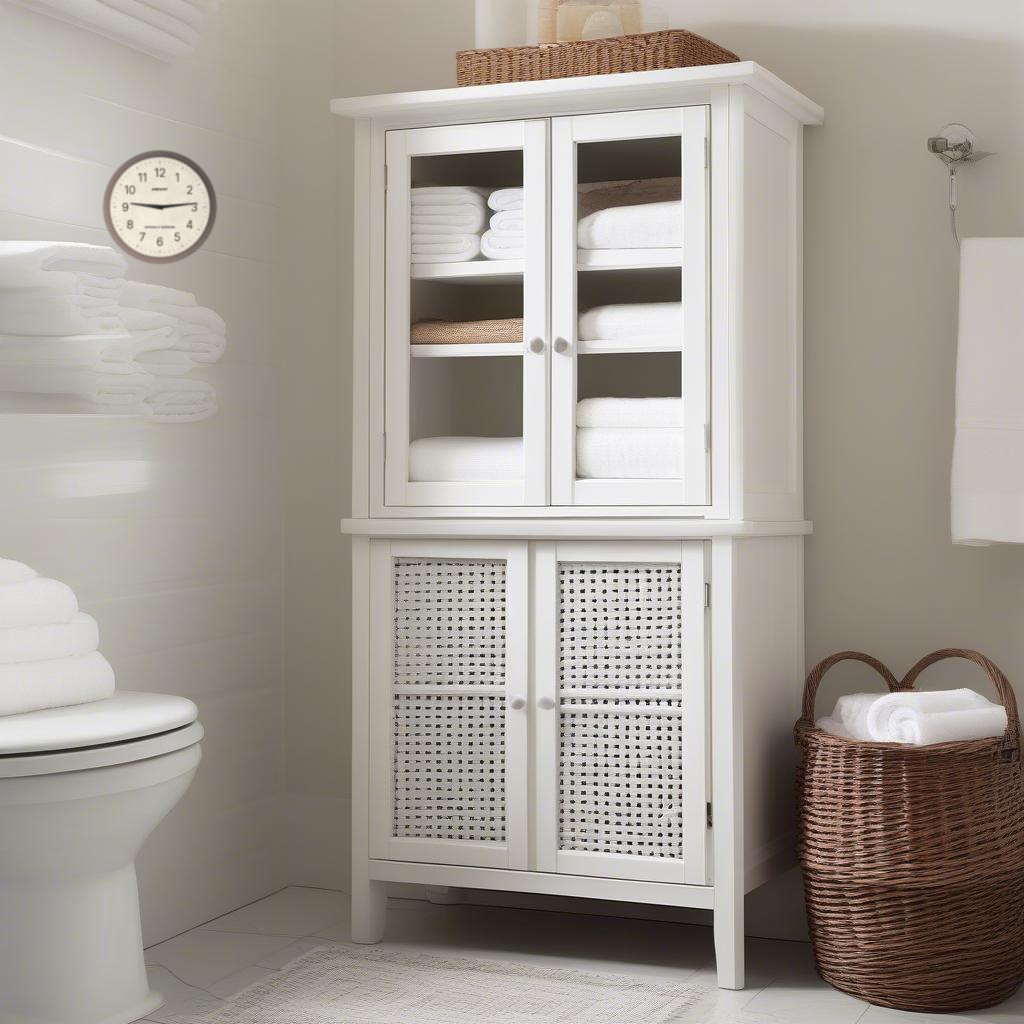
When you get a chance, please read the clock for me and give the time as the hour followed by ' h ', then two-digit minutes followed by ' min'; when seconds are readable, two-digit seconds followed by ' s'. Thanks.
9 h 14 min
